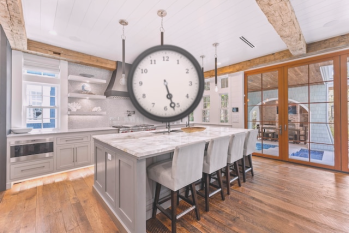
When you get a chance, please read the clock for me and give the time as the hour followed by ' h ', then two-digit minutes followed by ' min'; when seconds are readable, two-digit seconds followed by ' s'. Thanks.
5 h 27 min
